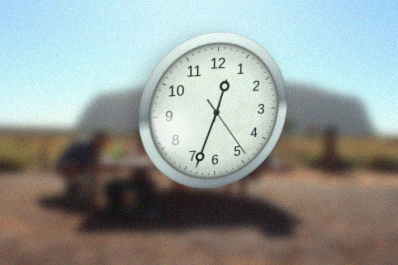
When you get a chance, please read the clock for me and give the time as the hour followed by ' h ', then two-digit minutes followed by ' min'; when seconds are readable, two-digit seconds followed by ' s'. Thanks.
12 h 33 min 24 s
